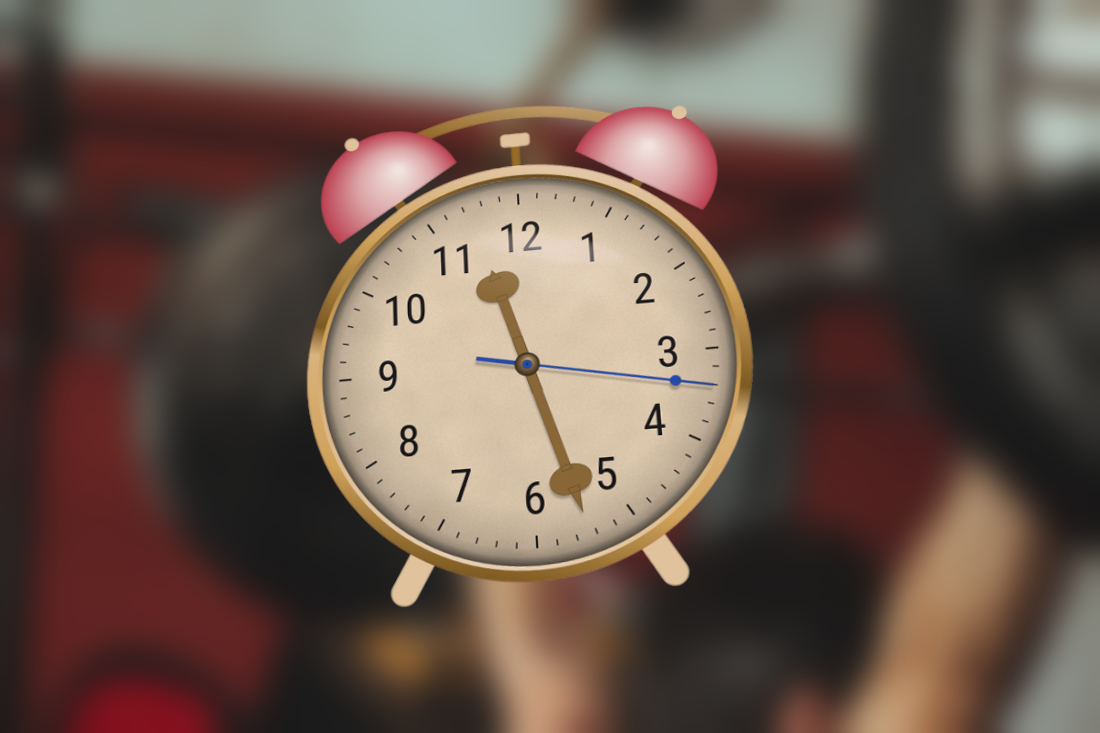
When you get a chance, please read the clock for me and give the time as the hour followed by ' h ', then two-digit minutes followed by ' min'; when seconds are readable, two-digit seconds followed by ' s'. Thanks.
11 h 27 min 17 s
